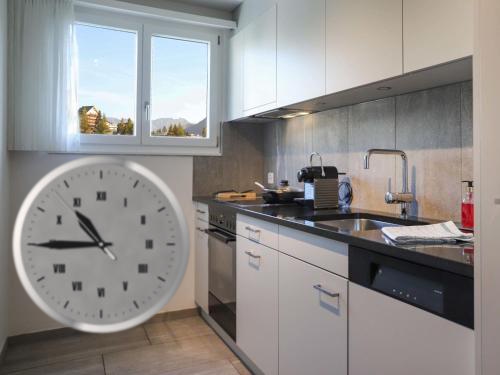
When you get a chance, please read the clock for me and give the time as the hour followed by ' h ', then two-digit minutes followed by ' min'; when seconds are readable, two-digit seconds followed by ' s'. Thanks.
10 h 44 min 53 s
